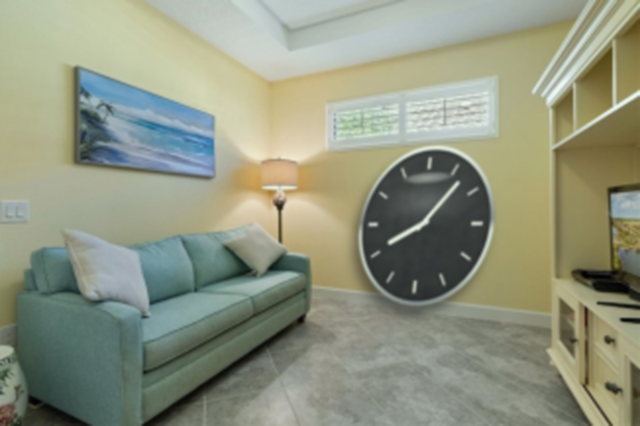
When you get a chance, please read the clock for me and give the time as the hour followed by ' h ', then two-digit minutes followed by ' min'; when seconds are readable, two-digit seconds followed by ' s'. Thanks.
8 h 07 min
